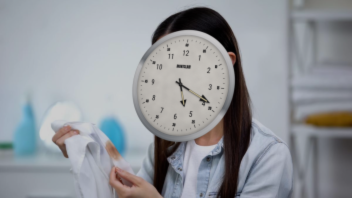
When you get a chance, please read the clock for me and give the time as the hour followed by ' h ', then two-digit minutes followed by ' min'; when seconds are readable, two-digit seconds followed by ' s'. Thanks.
5 h 19 min
